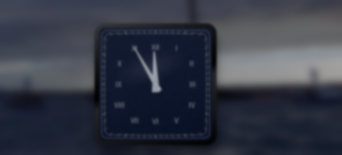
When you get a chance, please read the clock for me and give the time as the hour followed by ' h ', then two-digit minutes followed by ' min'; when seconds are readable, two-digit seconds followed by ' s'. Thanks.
11 h 55 min
